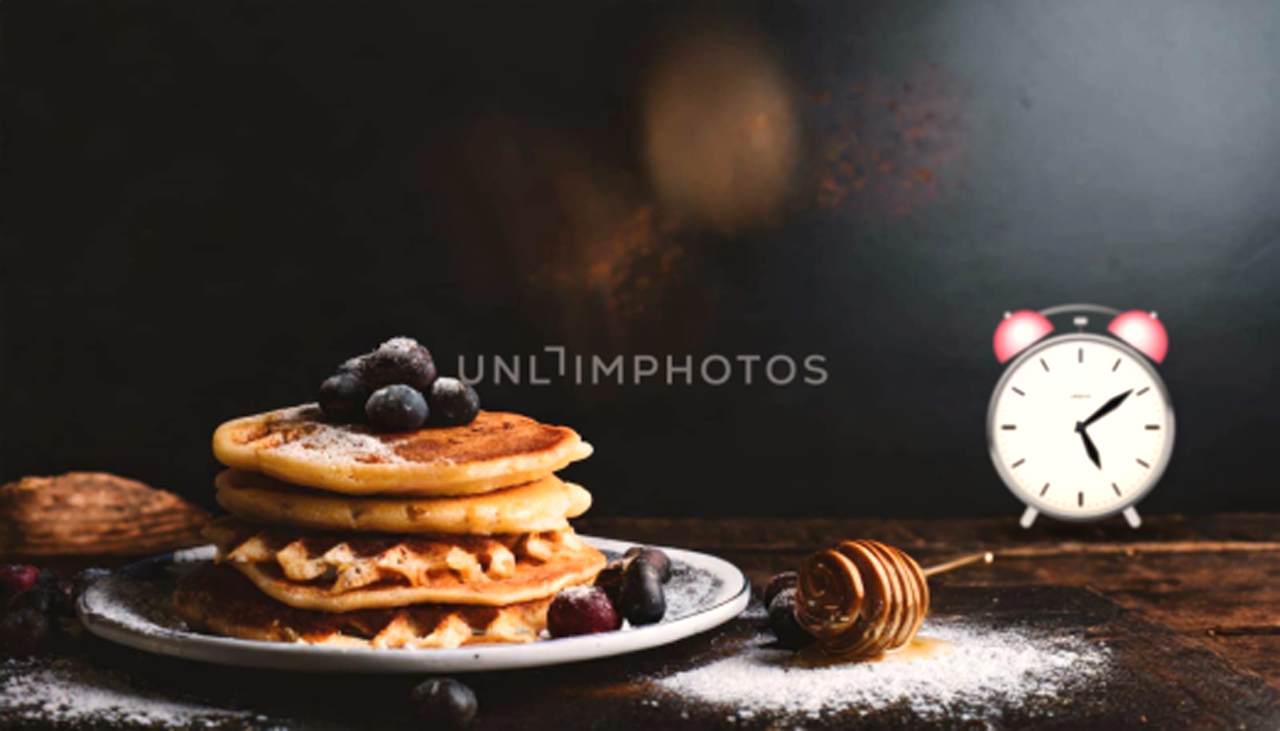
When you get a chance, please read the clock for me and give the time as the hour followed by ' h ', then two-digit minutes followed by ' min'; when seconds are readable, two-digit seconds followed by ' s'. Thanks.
5 h 09 min
